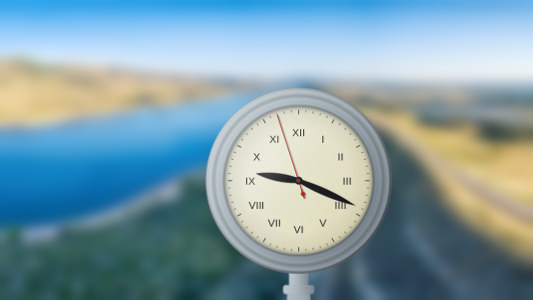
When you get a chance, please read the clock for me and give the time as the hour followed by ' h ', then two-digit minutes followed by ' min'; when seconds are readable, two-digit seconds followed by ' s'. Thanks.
9 h 18 min 57 s
